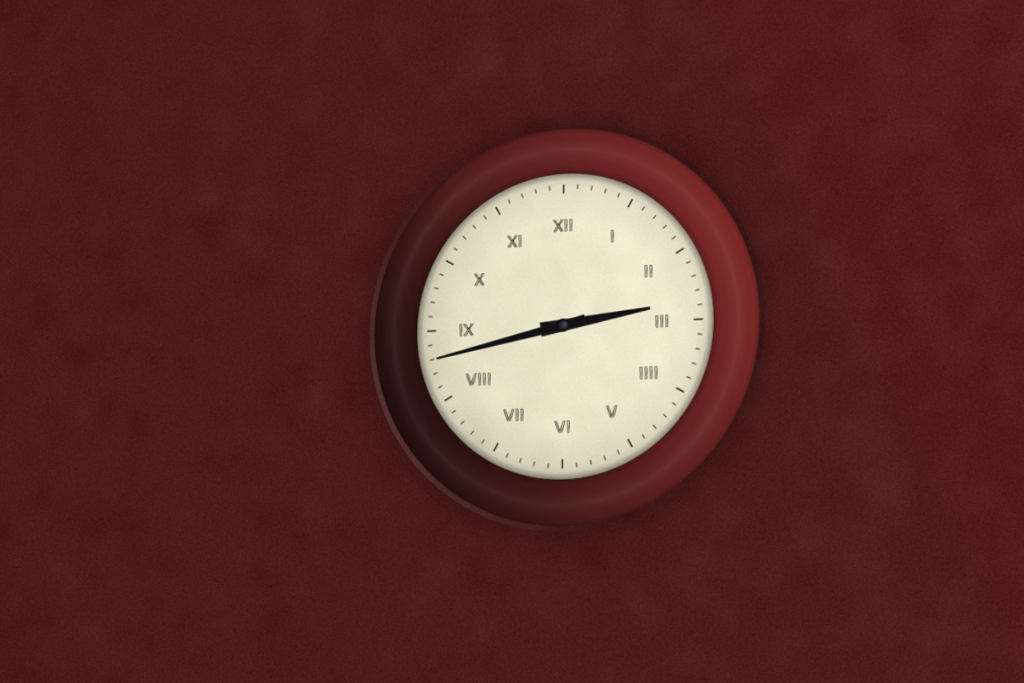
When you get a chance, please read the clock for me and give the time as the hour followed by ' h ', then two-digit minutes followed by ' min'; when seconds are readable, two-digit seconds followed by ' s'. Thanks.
2 h 43 min
